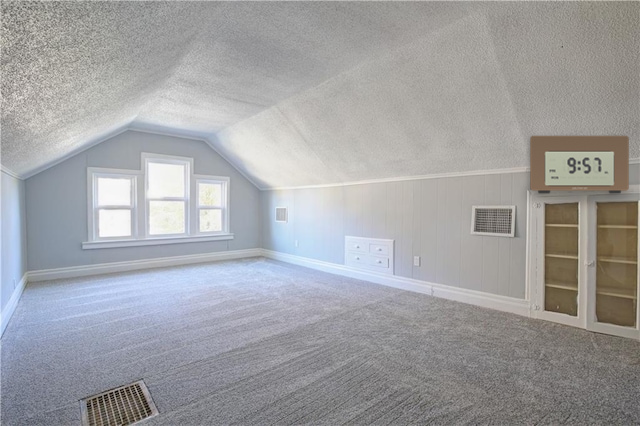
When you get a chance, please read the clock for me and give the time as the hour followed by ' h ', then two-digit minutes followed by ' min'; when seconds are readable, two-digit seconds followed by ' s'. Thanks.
9 h 57 min
